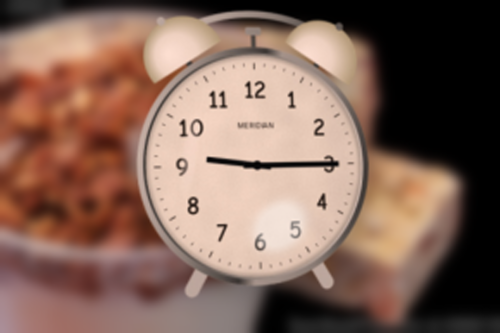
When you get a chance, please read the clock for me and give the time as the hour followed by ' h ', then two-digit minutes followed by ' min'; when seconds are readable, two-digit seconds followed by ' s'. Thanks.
9 h 15 min
